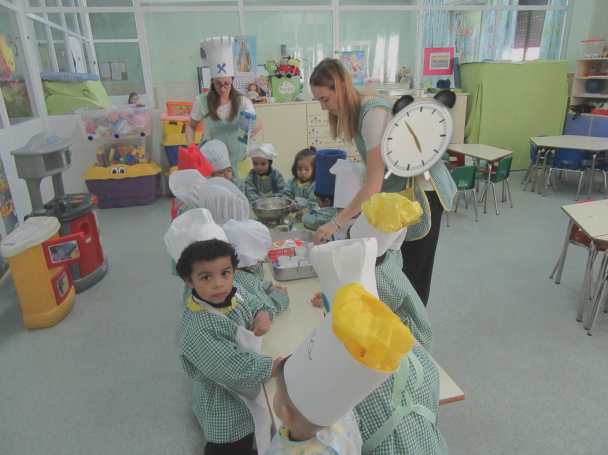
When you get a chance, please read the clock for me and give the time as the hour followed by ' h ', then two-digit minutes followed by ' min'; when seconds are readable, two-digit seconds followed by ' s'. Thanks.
4 h 53 min
